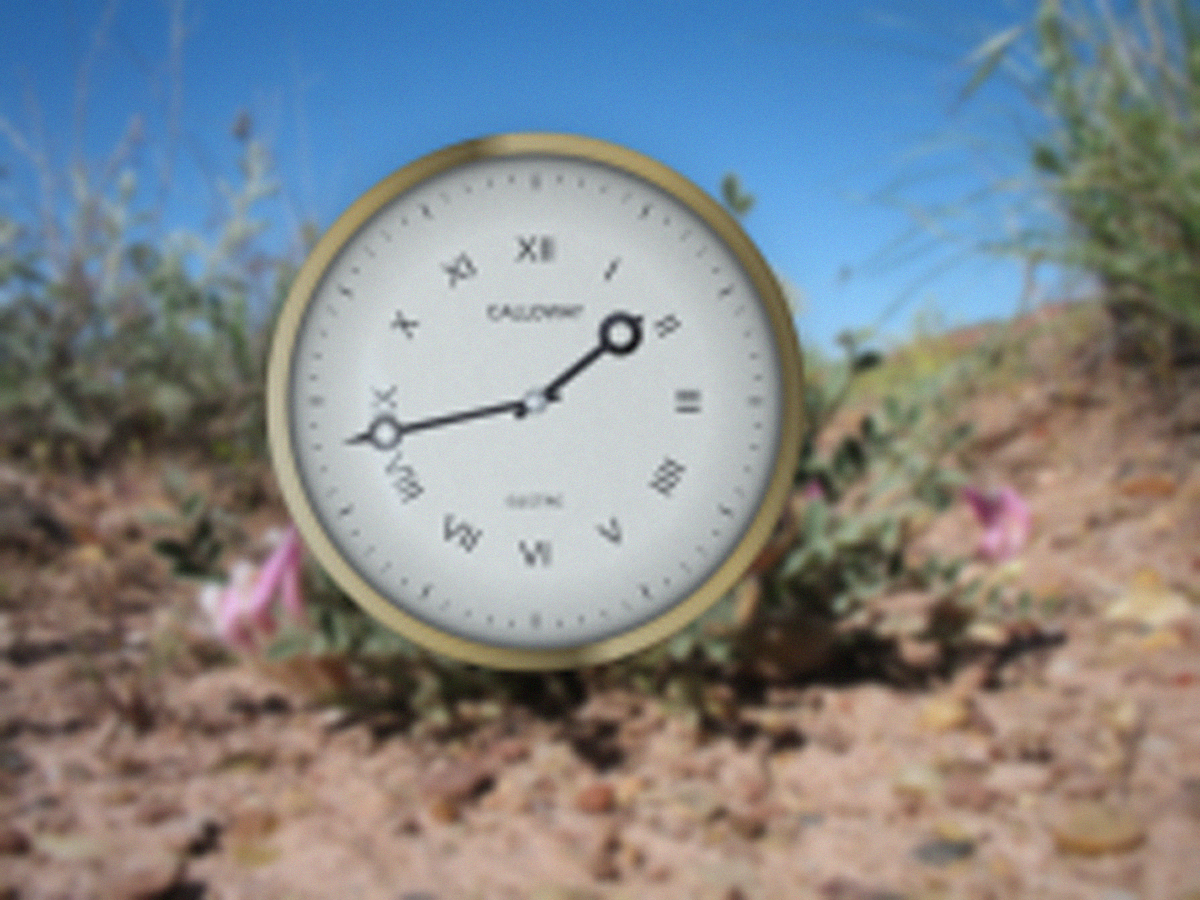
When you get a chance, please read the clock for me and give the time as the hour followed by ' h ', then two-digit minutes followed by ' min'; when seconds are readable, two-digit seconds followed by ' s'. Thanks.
1 h 43 min
